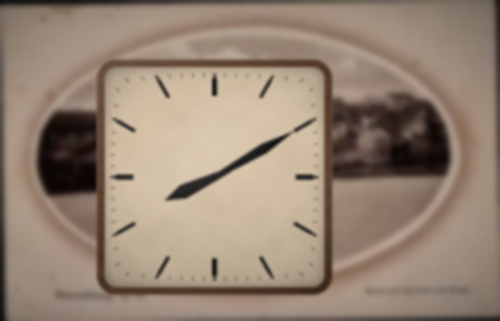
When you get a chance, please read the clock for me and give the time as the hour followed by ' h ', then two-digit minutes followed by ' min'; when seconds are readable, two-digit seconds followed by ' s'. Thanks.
8 h 10 min
